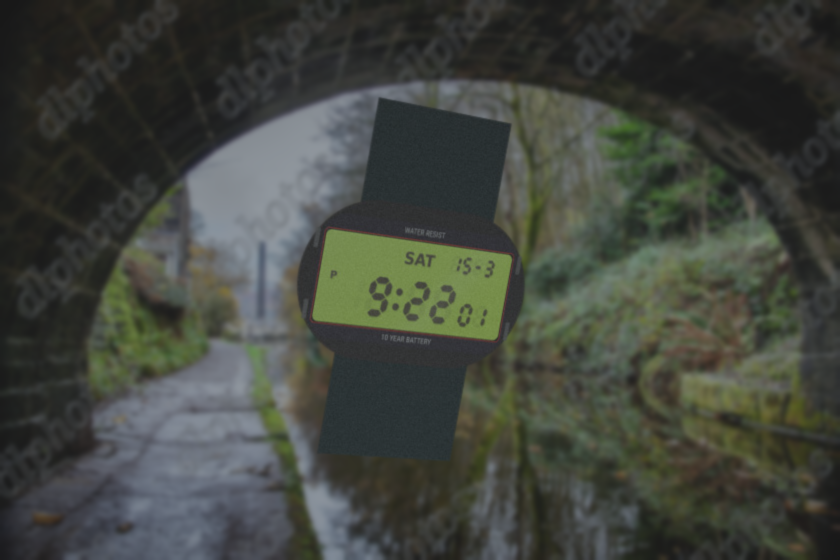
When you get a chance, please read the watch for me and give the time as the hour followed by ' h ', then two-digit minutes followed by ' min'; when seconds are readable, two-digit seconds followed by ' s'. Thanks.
9 h 22 min 01 s
